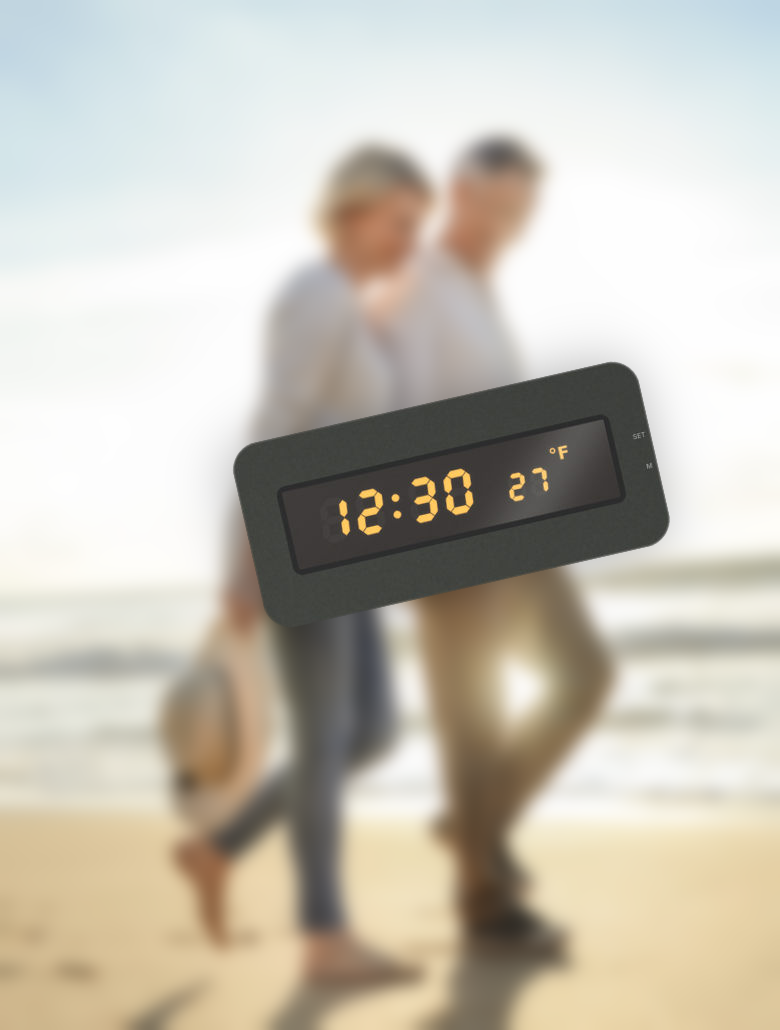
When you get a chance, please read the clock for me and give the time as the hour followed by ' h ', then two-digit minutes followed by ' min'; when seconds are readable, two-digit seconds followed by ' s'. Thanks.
12 h 30 min
